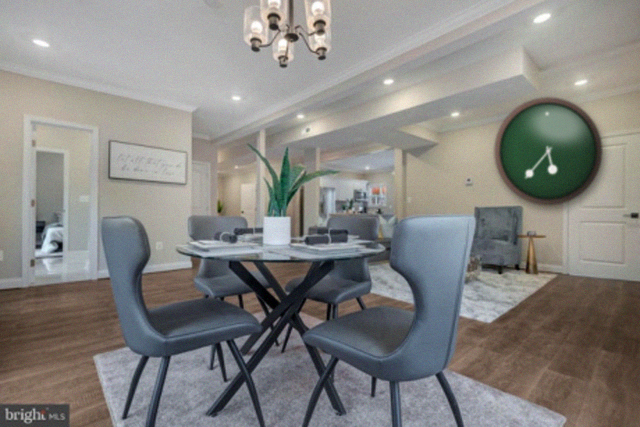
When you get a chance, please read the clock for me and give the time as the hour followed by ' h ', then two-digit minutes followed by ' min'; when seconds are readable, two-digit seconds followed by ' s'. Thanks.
5 h 37 min
